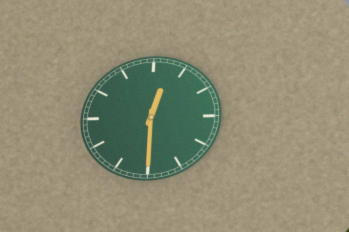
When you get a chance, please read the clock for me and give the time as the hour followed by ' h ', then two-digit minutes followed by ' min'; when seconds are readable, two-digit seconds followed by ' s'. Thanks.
12 h 30 min
